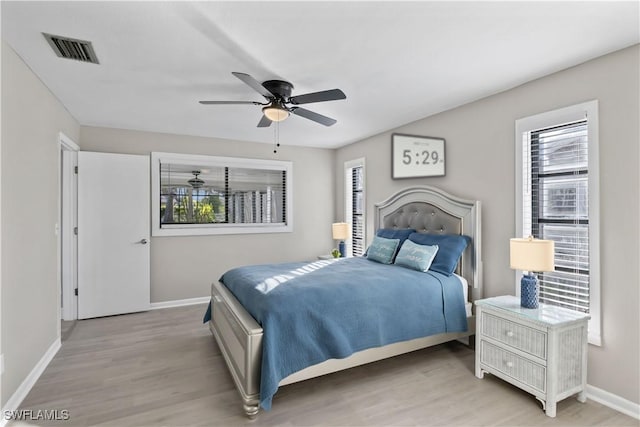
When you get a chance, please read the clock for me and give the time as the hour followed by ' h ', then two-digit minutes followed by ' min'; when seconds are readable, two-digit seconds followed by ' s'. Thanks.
5 h 29 min
